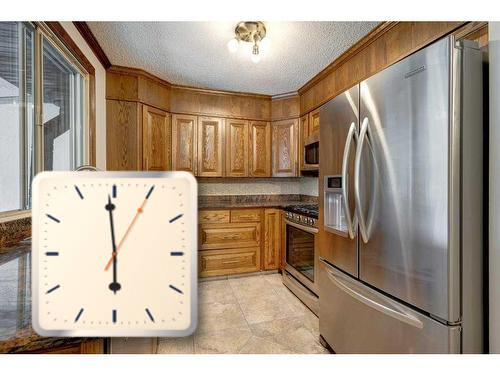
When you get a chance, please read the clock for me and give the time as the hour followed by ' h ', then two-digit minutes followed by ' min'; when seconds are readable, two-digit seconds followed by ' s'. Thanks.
5 h 59 min 05 s
